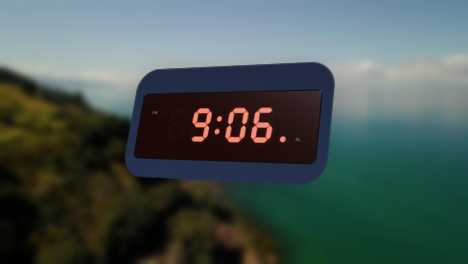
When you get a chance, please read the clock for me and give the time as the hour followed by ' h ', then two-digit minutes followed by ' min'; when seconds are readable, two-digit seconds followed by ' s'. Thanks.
9 h 06 min
